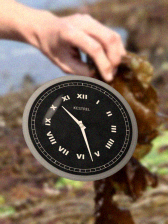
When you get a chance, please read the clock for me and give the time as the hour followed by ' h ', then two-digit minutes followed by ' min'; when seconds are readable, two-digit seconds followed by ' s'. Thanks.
10 h 27 min
